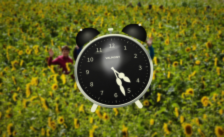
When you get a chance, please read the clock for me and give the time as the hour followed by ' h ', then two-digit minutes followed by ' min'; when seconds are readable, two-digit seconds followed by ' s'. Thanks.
4 h 27 min
